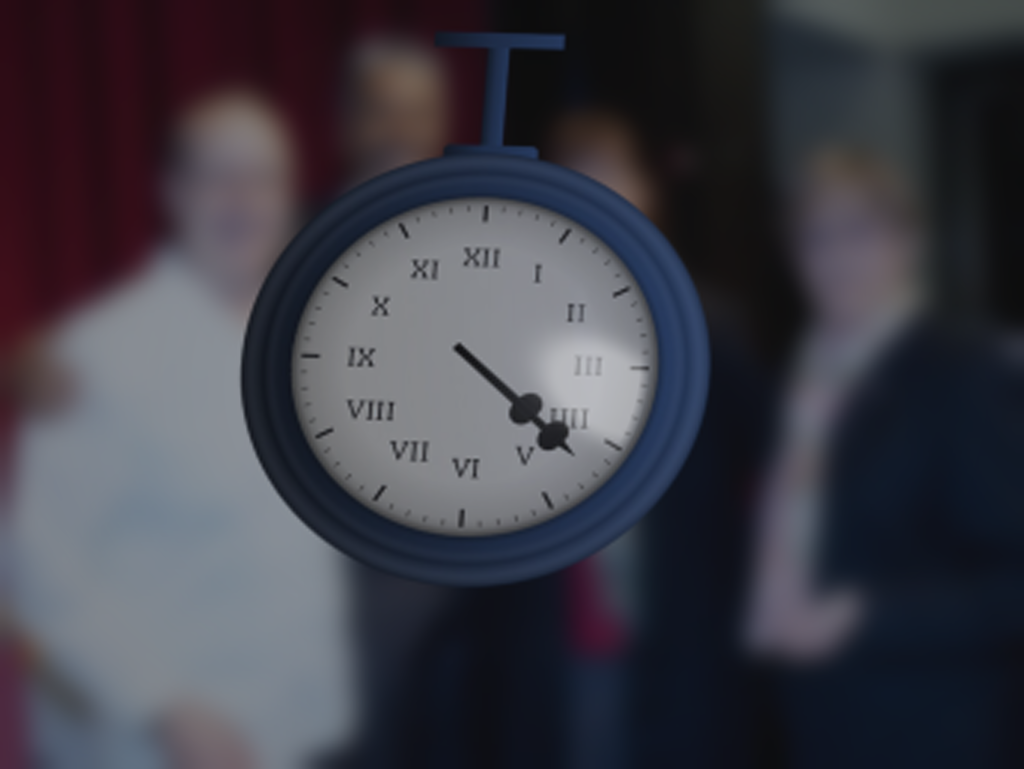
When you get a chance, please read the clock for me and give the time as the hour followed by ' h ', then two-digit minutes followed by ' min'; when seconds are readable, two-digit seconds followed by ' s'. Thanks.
4 h 22 min
